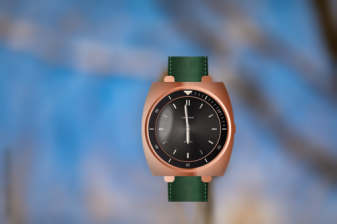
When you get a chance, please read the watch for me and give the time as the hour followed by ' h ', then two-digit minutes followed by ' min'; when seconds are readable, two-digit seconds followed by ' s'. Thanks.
5 h 59 min
